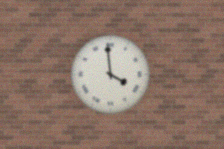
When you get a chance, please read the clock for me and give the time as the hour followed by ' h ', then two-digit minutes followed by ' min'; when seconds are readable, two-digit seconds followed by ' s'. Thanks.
3 h 59 min
